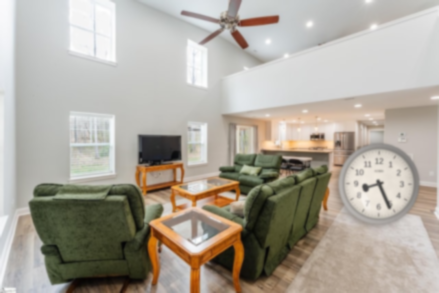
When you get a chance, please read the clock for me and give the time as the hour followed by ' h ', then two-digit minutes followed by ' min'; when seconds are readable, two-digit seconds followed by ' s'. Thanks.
8 h 26 min
